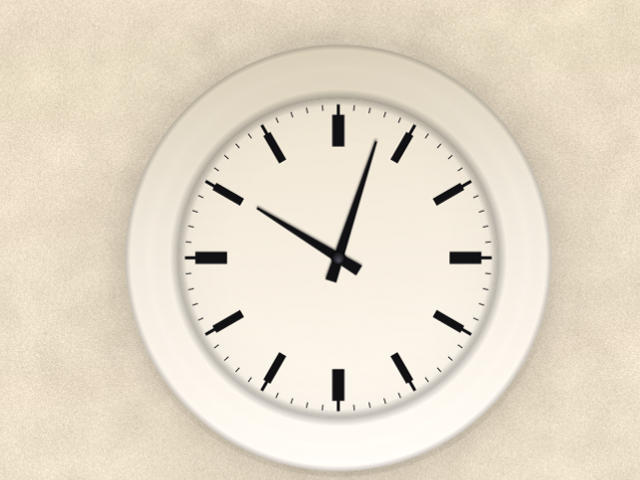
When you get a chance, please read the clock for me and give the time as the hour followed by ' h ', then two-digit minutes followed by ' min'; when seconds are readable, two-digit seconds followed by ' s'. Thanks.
10 h 03 min
